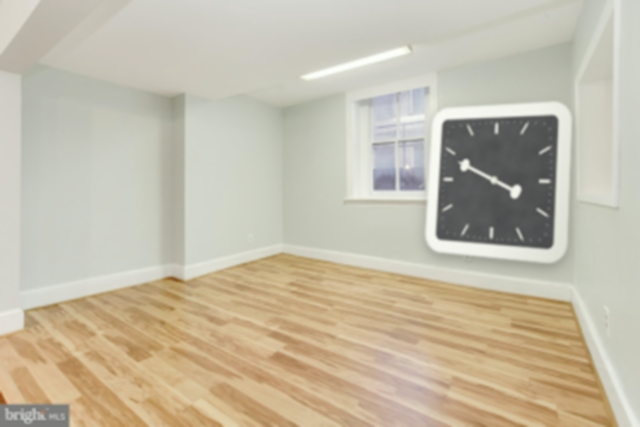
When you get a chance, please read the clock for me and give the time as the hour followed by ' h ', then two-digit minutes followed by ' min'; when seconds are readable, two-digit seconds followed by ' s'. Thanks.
3 h 49 min
